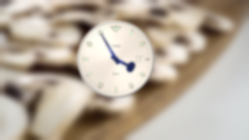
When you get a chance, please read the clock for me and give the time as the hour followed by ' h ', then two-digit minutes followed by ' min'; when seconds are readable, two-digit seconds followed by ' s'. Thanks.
3 h 55 min
